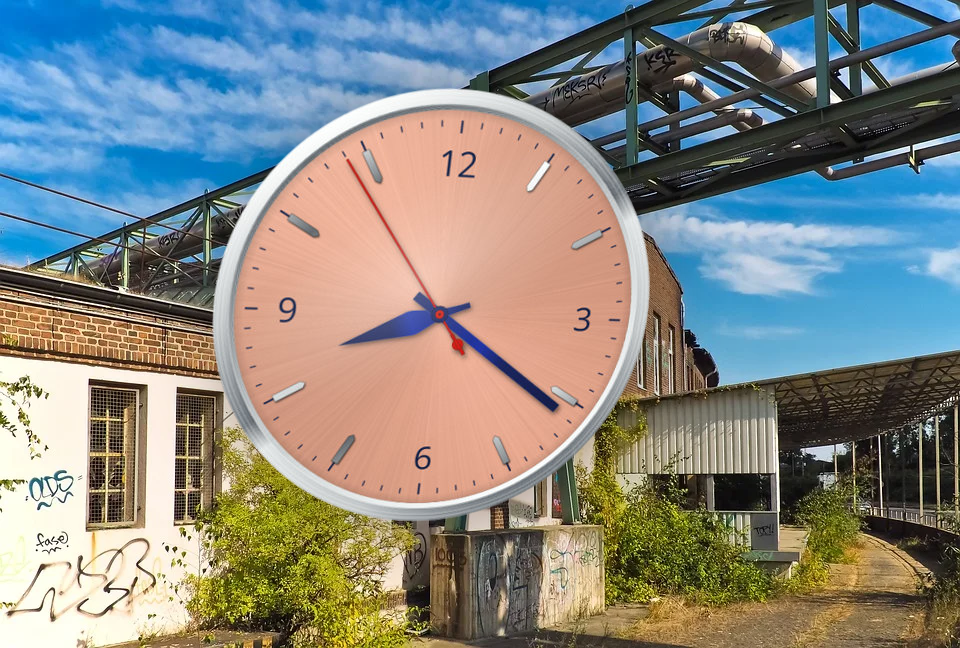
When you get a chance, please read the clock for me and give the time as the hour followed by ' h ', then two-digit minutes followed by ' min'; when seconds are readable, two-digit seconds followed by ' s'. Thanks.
8 h 20 min 54 s
